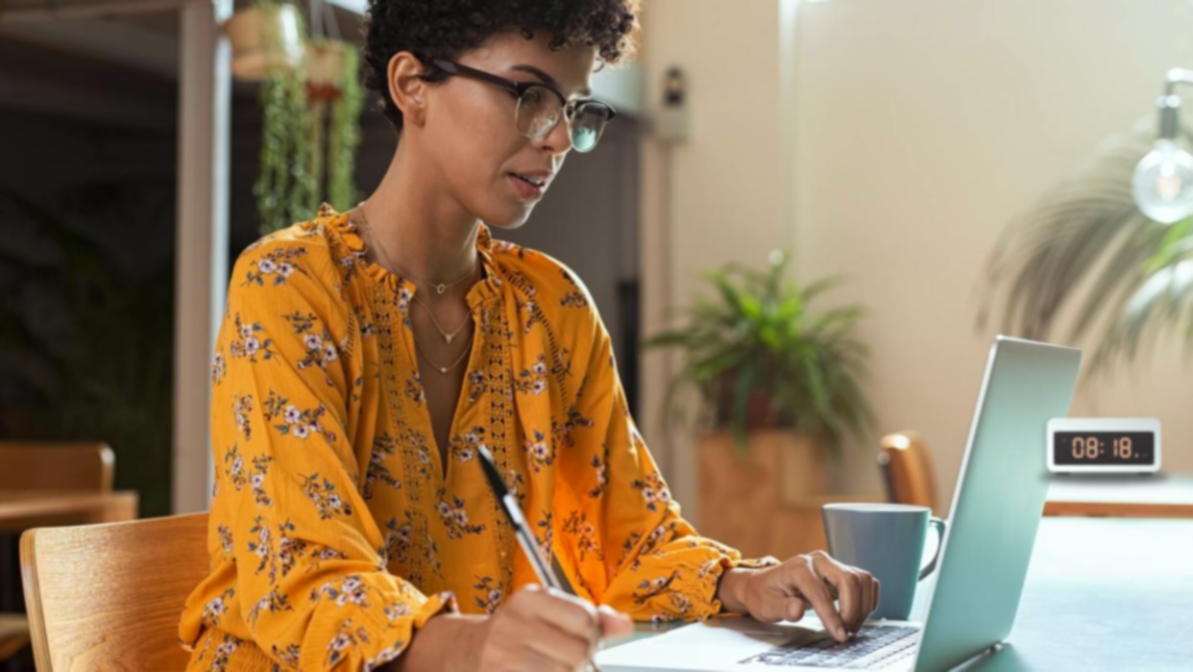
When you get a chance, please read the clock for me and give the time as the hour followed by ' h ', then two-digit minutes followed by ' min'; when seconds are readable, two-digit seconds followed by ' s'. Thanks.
8 h 18 min
